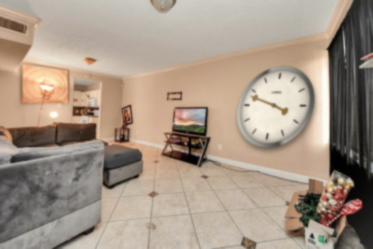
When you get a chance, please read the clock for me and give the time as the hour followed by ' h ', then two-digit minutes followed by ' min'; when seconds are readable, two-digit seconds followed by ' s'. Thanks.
3 h 48 min
